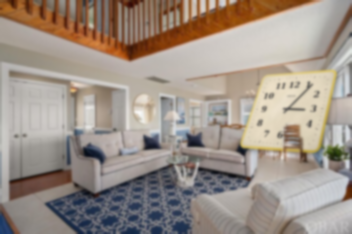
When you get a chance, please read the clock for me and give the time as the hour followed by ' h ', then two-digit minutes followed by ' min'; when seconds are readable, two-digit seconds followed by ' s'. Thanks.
3 h 06 min
